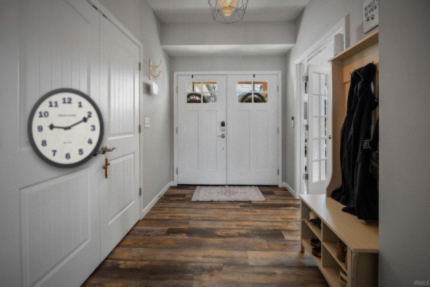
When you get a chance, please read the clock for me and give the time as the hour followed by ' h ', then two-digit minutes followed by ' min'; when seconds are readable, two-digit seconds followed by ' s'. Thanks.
9 h 11 min
